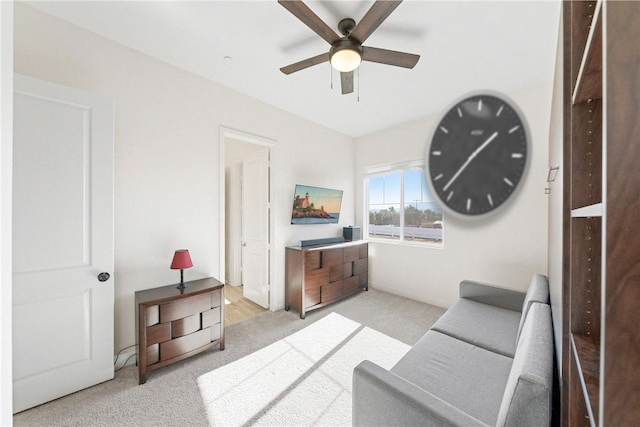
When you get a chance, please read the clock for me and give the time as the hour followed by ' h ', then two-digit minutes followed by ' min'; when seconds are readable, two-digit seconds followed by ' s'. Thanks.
1 h 37 min
